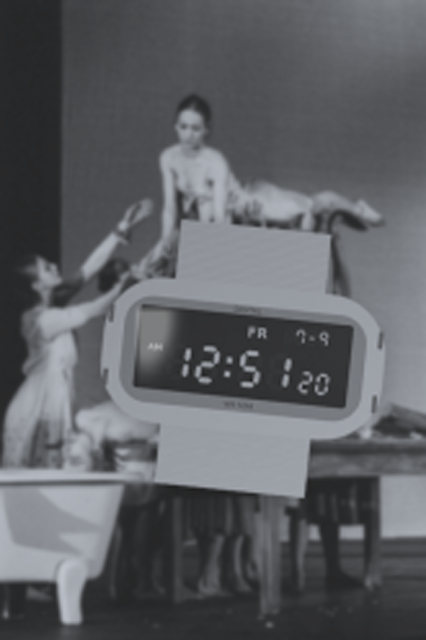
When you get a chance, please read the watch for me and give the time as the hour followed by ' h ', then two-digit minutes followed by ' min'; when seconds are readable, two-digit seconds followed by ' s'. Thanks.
12 h 51 min 20 s
